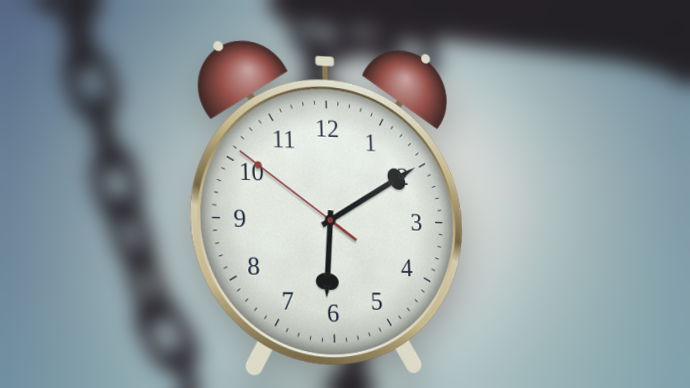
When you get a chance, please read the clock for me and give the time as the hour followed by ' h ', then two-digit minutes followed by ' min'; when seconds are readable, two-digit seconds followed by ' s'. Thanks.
6 h 09 min 51 s
